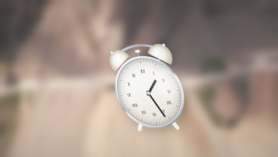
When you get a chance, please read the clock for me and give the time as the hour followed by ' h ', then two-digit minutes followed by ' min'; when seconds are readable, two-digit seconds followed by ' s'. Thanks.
1 h 26 min
